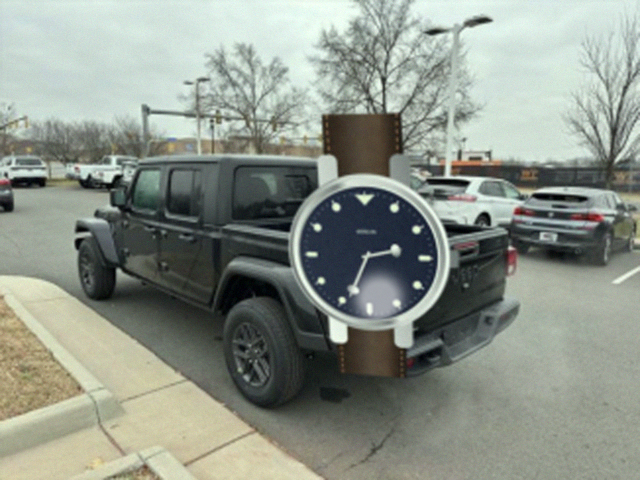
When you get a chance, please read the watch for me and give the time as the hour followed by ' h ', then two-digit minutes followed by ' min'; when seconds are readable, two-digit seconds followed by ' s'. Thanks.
2 h 34 min
